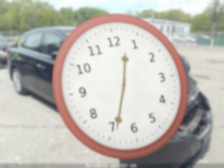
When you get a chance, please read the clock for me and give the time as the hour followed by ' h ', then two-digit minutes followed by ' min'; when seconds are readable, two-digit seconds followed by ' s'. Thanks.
12 h 34 min
